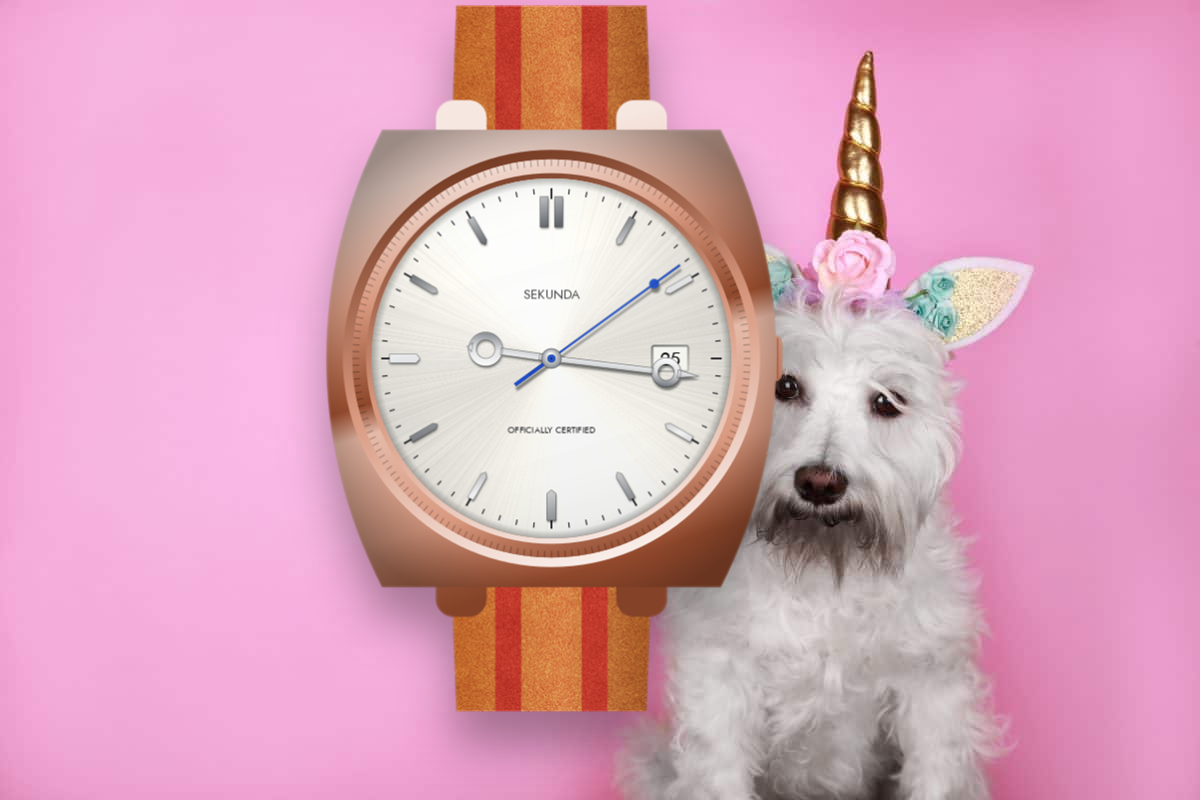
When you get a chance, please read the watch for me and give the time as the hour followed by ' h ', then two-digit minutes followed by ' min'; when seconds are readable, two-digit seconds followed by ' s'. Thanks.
9 h 16 min 09 s
